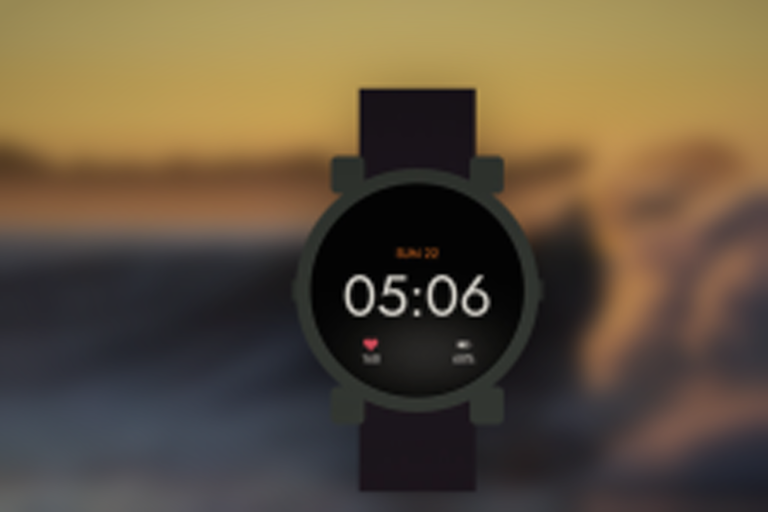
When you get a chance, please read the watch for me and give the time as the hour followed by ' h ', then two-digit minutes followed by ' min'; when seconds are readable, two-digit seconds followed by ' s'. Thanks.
5 h 06 min
